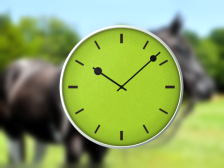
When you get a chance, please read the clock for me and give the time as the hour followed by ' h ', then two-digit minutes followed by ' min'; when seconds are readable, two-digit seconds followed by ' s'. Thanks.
10 h 08 min
